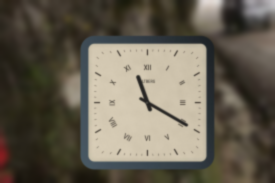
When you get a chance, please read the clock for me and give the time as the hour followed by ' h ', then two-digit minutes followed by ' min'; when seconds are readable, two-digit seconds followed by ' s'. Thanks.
11 h 20 min
